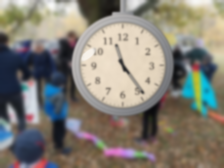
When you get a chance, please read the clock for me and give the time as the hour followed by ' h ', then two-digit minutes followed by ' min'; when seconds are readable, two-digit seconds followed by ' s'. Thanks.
11 h 24 min
